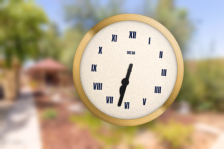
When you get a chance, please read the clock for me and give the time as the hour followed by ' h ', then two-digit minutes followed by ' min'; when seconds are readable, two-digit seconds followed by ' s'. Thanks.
6 h 32 min
